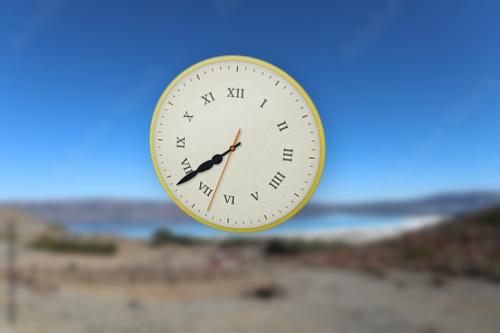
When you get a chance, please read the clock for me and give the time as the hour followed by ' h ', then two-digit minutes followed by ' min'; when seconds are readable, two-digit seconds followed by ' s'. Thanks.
7 h 38 min 33 s
